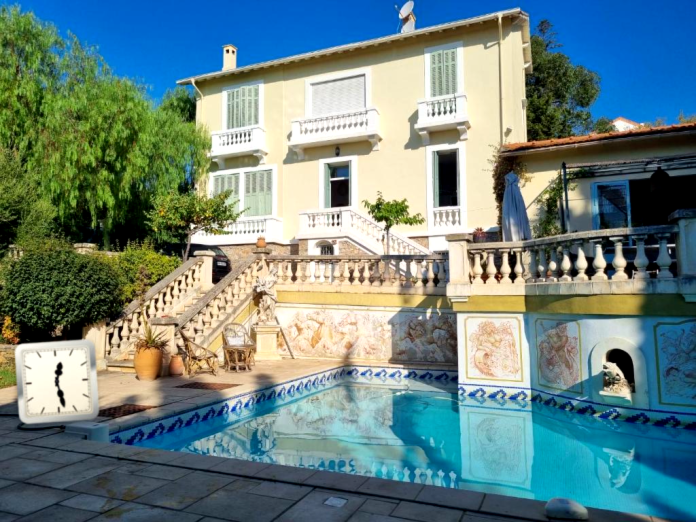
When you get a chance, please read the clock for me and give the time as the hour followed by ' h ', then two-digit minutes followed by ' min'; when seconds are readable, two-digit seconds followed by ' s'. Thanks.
12 h 28 min
